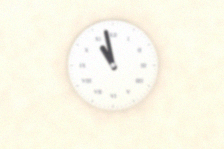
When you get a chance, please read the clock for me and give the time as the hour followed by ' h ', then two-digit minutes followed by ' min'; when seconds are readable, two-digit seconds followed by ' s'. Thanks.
10 h 58 min
